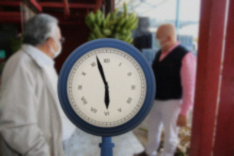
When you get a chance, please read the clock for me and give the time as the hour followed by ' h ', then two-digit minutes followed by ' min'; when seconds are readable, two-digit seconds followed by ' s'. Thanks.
5 h 57 min
